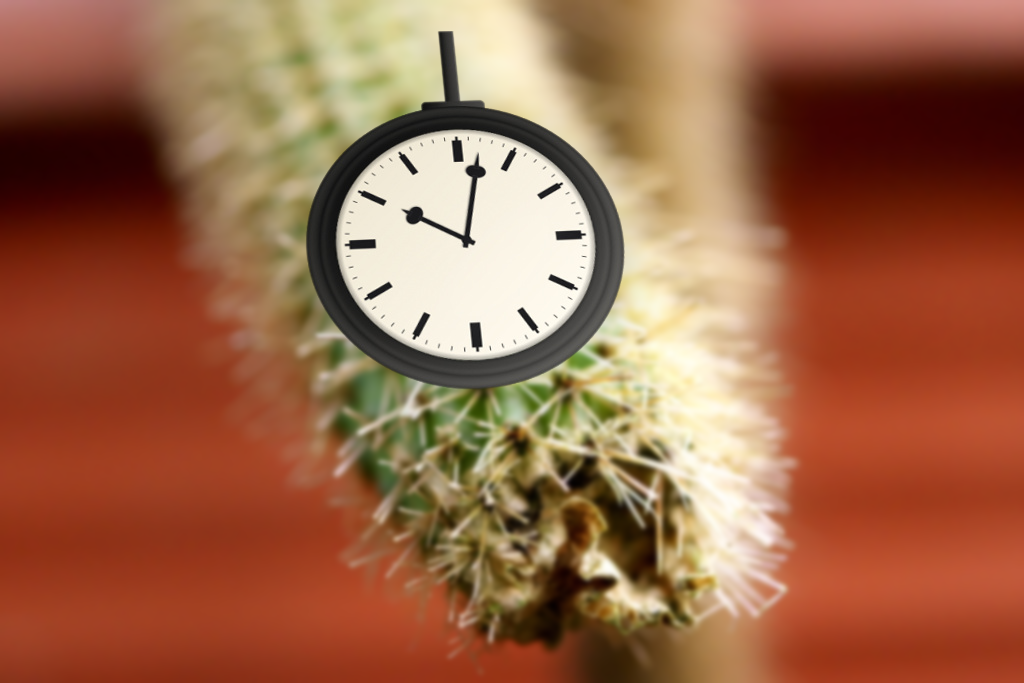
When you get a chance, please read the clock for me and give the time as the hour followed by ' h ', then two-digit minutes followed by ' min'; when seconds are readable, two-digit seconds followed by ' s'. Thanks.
10 h 02 min
